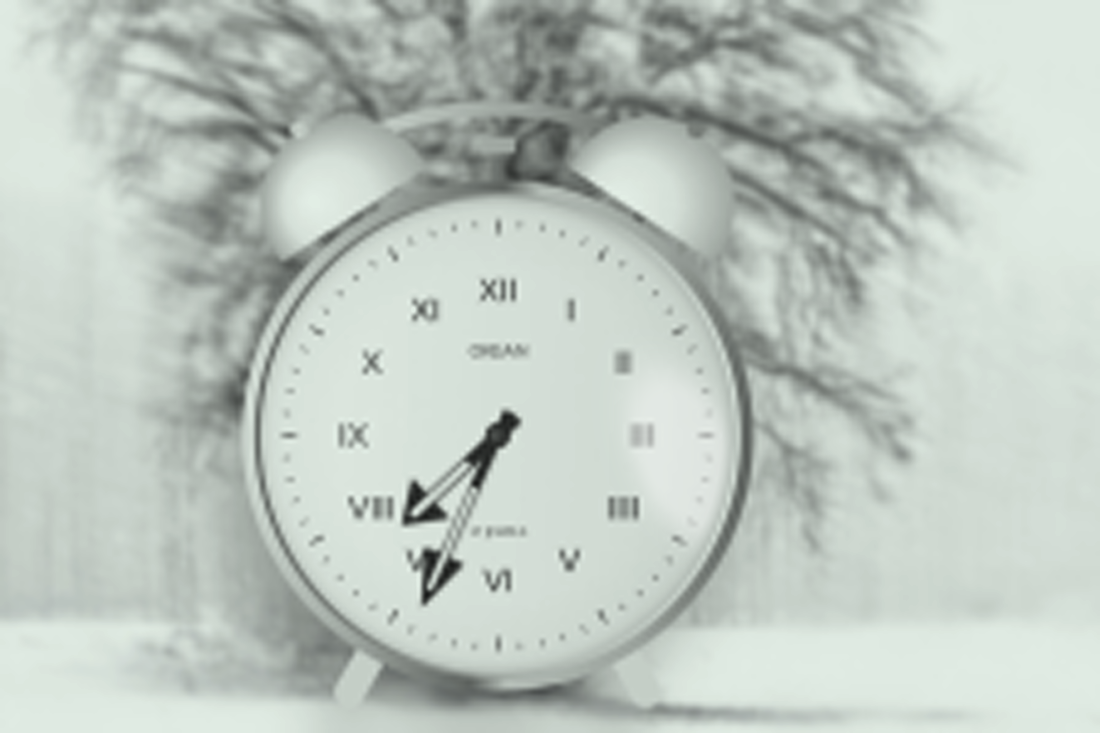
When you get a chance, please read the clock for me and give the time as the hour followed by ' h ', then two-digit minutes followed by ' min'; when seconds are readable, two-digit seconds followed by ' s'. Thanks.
7 h 34 min
